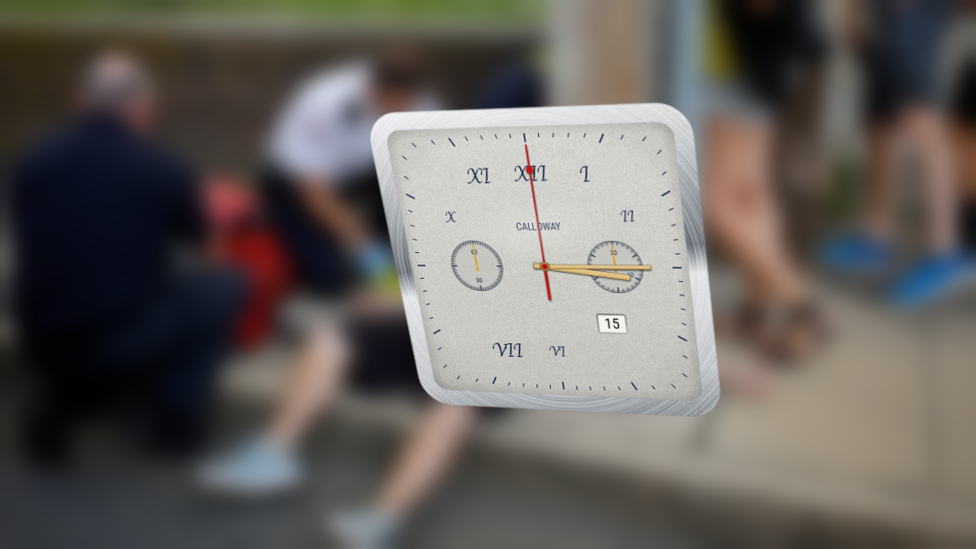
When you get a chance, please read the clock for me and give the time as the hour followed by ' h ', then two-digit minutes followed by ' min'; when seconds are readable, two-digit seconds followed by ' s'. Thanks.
3 h 15 min
